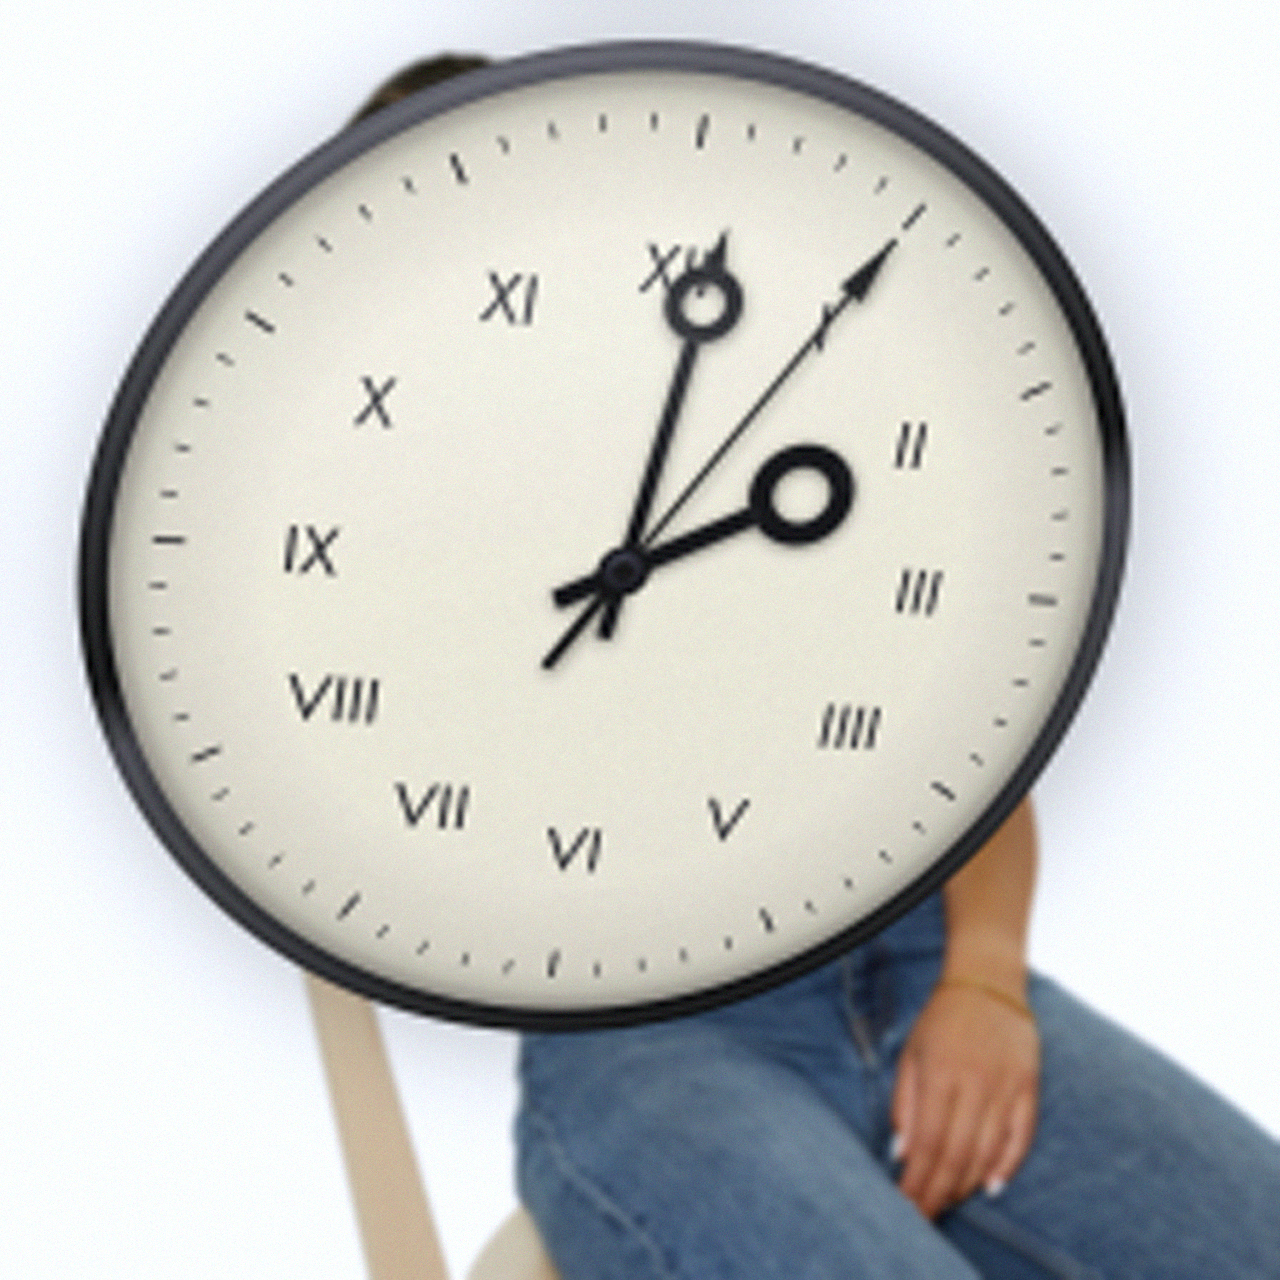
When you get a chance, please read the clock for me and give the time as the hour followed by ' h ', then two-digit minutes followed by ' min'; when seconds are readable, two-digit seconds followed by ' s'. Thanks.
2 h 01 min 05 s
